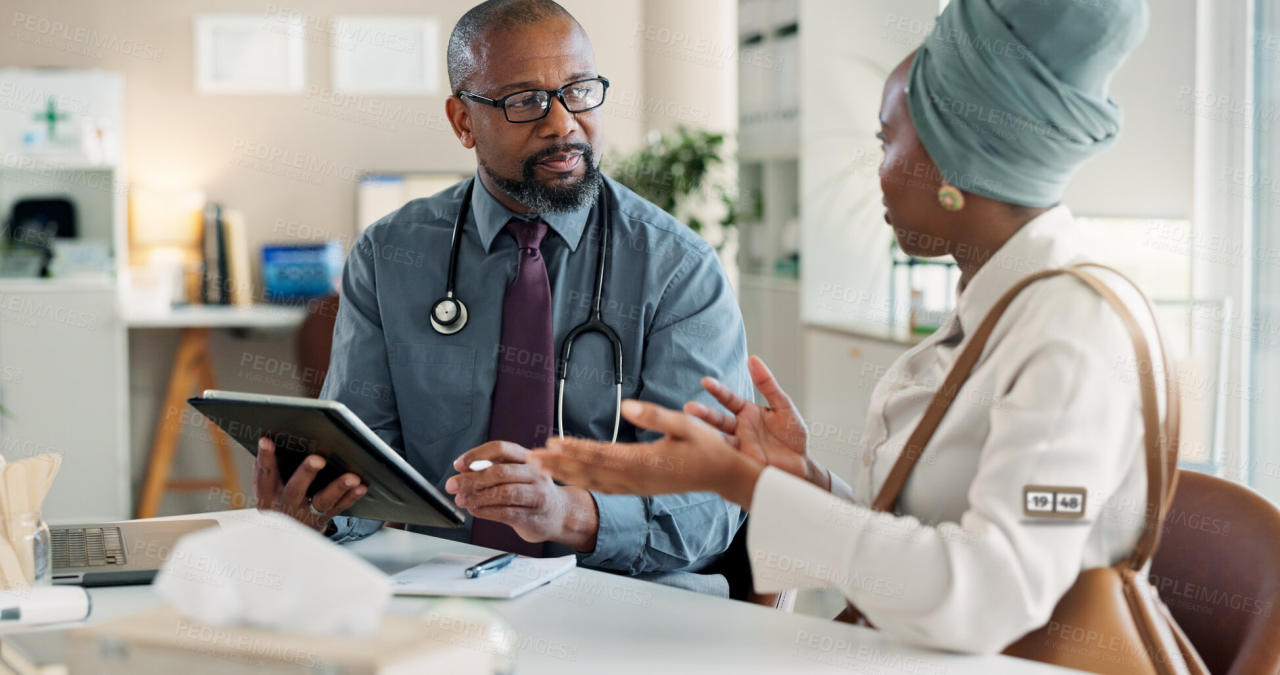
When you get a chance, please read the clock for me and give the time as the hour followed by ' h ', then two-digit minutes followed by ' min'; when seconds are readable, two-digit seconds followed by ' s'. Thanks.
19 h 48 min
